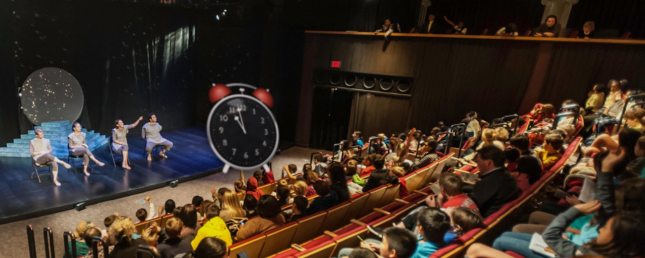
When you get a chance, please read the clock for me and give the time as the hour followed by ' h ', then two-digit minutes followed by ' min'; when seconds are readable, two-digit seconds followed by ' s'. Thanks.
10 h 58 min
